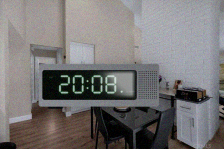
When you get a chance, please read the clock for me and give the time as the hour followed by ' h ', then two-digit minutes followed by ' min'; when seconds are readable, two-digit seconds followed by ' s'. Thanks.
20 h 08 min
